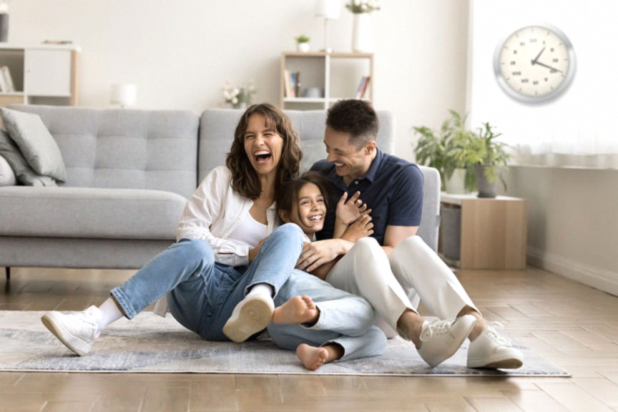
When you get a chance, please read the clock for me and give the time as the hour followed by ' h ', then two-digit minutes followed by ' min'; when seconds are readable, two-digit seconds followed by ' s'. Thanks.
1 h 19 min
